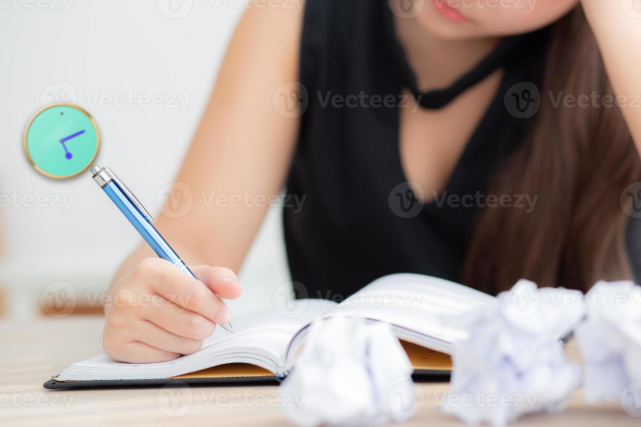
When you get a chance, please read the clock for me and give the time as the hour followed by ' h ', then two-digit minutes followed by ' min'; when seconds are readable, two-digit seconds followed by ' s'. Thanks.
5 h 11 min
